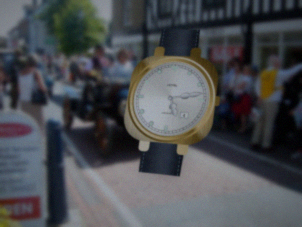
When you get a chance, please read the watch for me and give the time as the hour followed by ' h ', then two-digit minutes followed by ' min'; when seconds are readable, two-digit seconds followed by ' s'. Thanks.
5 h 13 min
